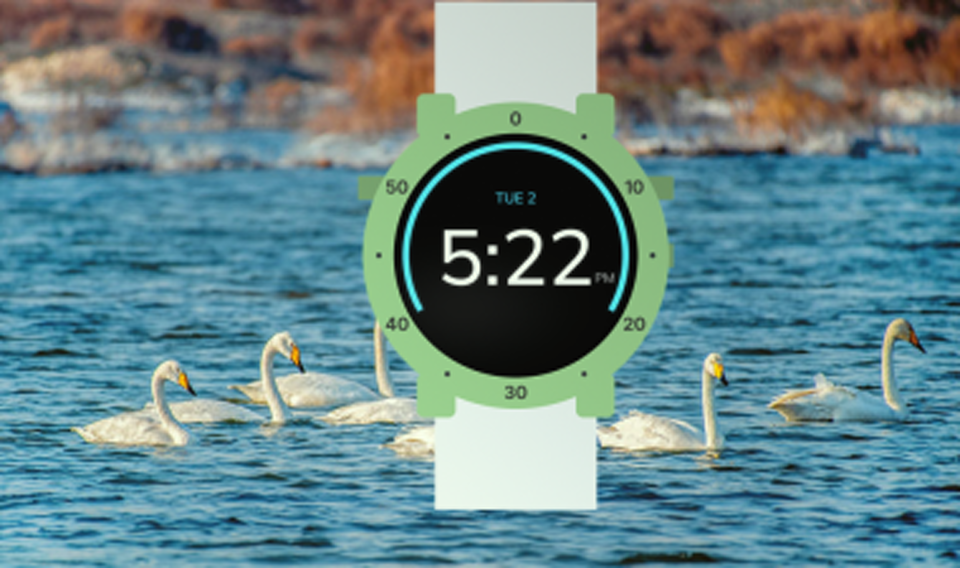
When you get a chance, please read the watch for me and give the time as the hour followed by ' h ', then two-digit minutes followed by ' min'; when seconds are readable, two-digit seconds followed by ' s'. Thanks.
5 h 22 min
